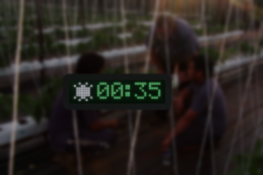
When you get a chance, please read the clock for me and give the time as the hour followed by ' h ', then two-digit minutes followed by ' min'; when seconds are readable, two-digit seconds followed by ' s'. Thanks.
0 h 35 min
